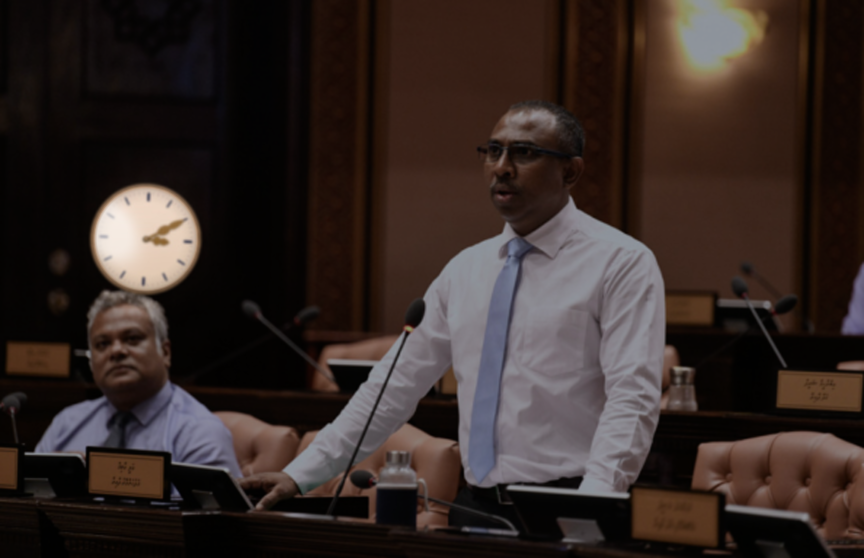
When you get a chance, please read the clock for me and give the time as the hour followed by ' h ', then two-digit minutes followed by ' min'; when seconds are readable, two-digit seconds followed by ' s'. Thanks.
3 h 10 min
